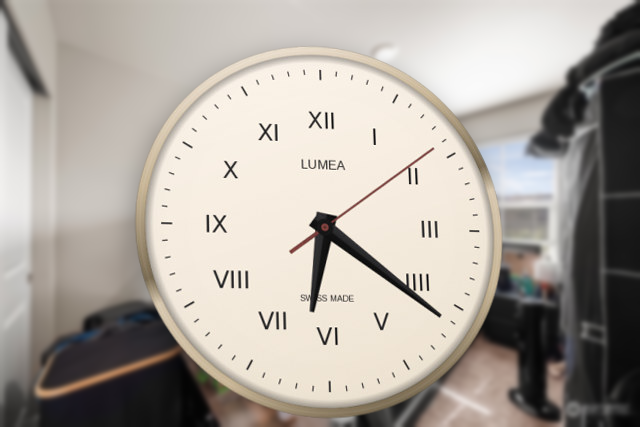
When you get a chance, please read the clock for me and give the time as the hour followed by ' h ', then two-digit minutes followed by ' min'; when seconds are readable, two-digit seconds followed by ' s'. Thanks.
6 h 21 min 09 s
